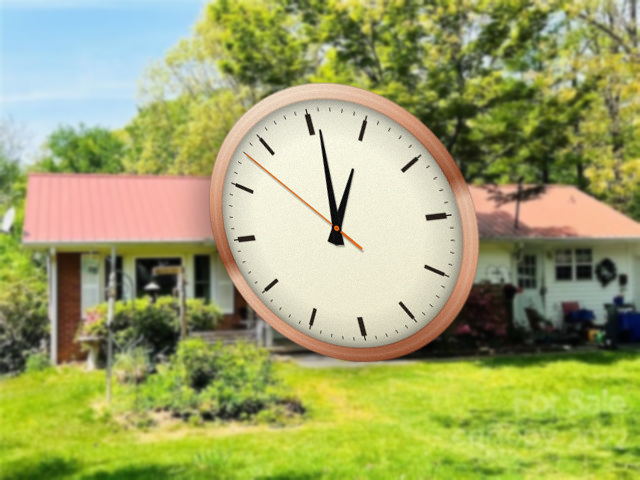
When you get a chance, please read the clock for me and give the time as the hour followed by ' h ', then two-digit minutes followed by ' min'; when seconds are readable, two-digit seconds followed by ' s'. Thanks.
1 h 00 min 53 s
